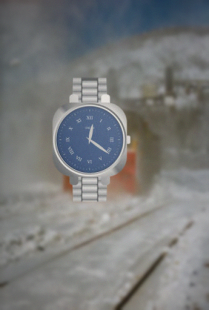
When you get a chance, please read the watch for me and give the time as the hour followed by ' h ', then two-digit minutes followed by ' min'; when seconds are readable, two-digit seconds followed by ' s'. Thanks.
12 h 21 min
